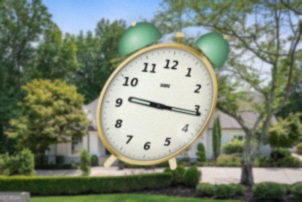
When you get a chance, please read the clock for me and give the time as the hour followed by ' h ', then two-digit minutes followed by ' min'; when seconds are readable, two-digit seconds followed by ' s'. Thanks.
9 h 16 min
